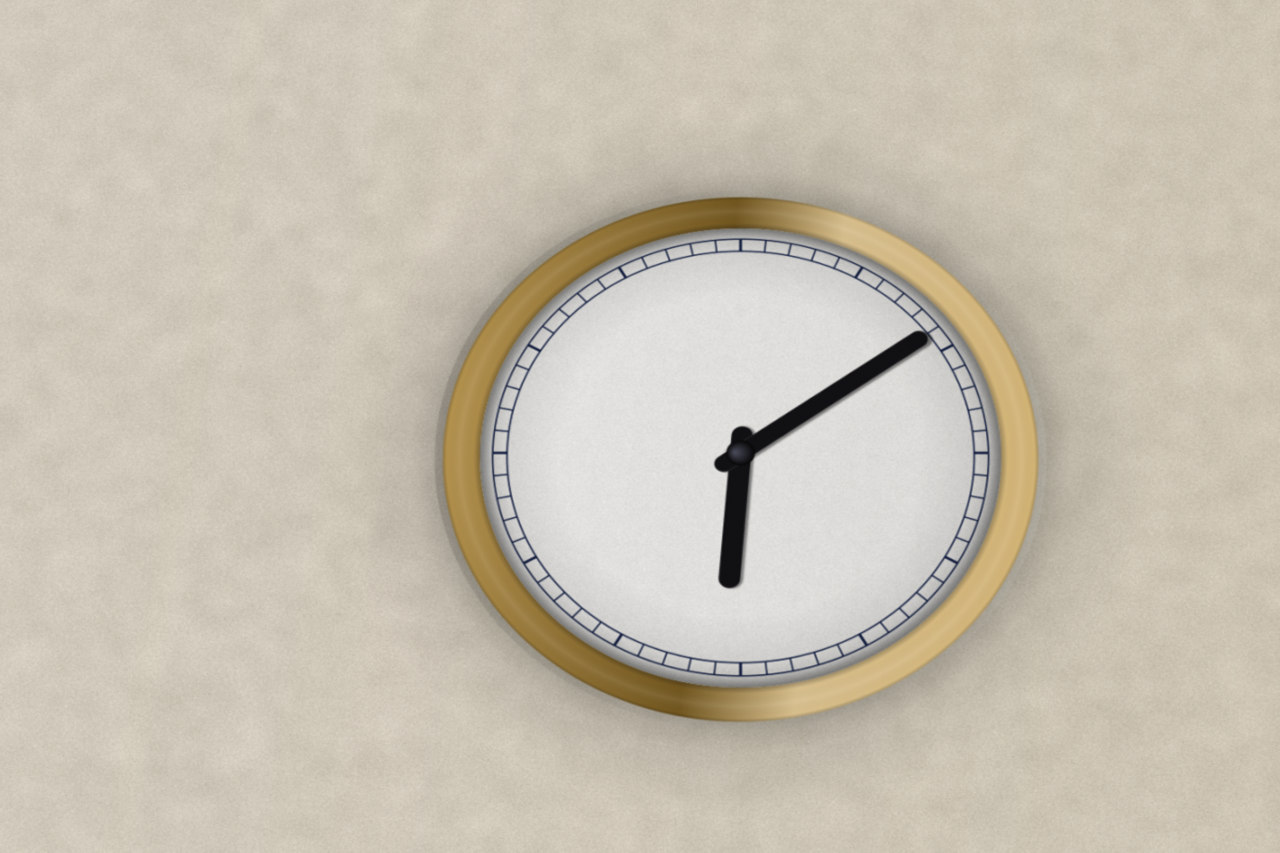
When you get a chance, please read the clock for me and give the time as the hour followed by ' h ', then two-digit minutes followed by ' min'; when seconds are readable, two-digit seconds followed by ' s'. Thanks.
6 h 09 min
